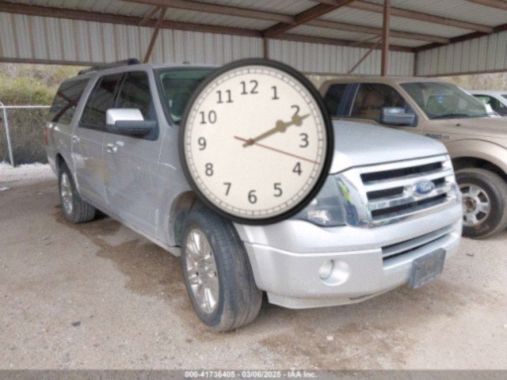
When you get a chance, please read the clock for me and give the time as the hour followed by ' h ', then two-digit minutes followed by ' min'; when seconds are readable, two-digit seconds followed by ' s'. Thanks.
2 h 11 min 18 s
